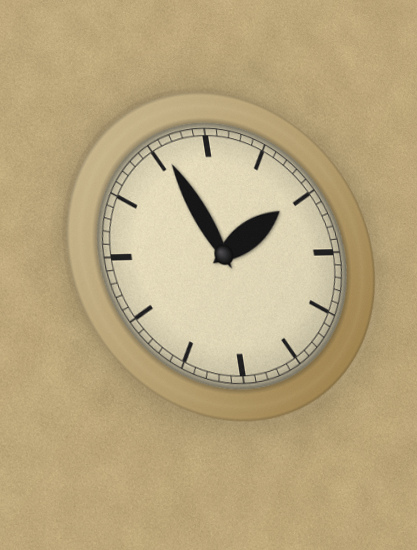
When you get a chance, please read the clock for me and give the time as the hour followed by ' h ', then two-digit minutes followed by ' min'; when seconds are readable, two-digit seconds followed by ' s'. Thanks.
1 h 56 min
